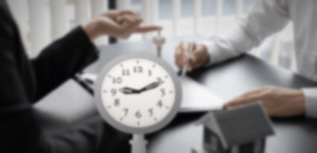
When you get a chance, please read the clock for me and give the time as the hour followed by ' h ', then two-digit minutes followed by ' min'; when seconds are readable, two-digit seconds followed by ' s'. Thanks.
9 h 11 min
